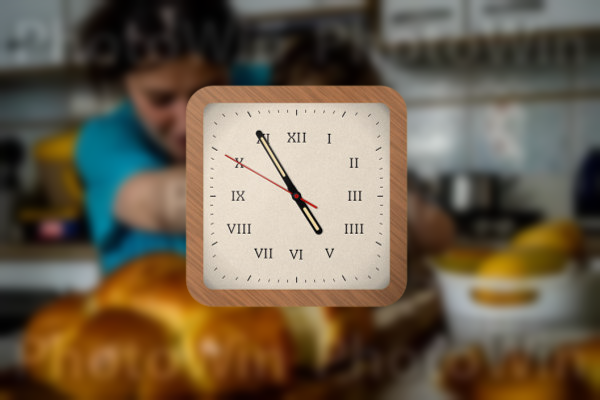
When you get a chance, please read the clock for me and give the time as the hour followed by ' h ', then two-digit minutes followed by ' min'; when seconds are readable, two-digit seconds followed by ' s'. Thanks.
4 h 54 min 50 s
